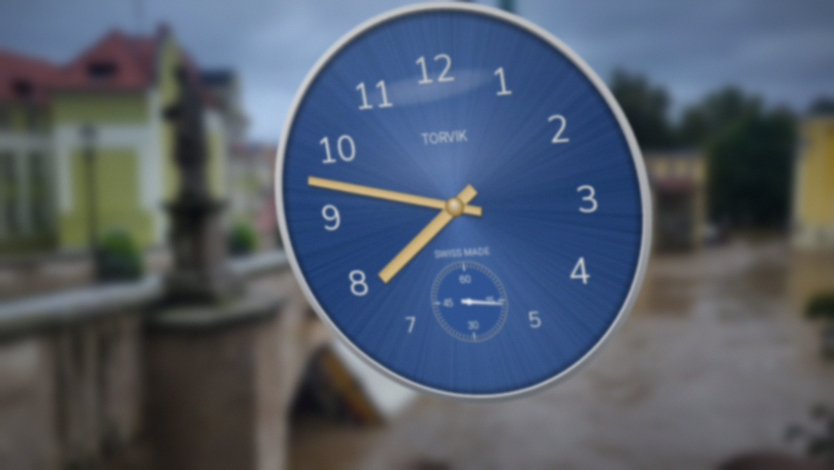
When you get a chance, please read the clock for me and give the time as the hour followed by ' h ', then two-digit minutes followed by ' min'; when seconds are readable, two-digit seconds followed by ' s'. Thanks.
7 h 47 min 16 s
